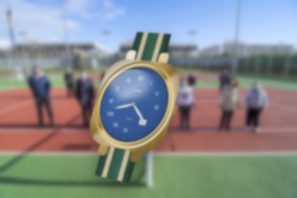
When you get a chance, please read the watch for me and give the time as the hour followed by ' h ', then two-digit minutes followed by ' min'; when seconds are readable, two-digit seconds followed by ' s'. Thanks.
8 h 22 min
